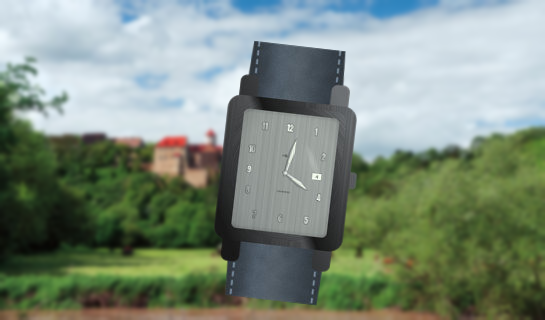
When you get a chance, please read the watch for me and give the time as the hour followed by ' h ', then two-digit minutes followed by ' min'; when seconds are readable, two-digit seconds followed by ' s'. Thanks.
4 h 02 min
